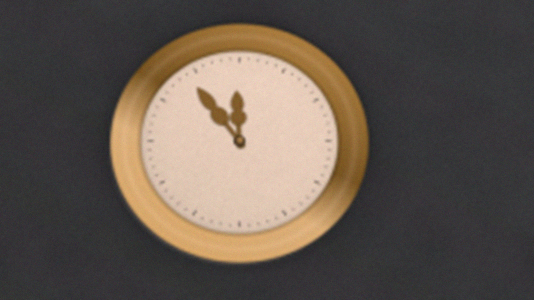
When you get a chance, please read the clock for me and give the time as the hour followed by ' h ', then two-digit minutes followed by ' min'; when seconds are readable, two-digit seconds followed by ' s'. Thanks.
11 h 54 min
